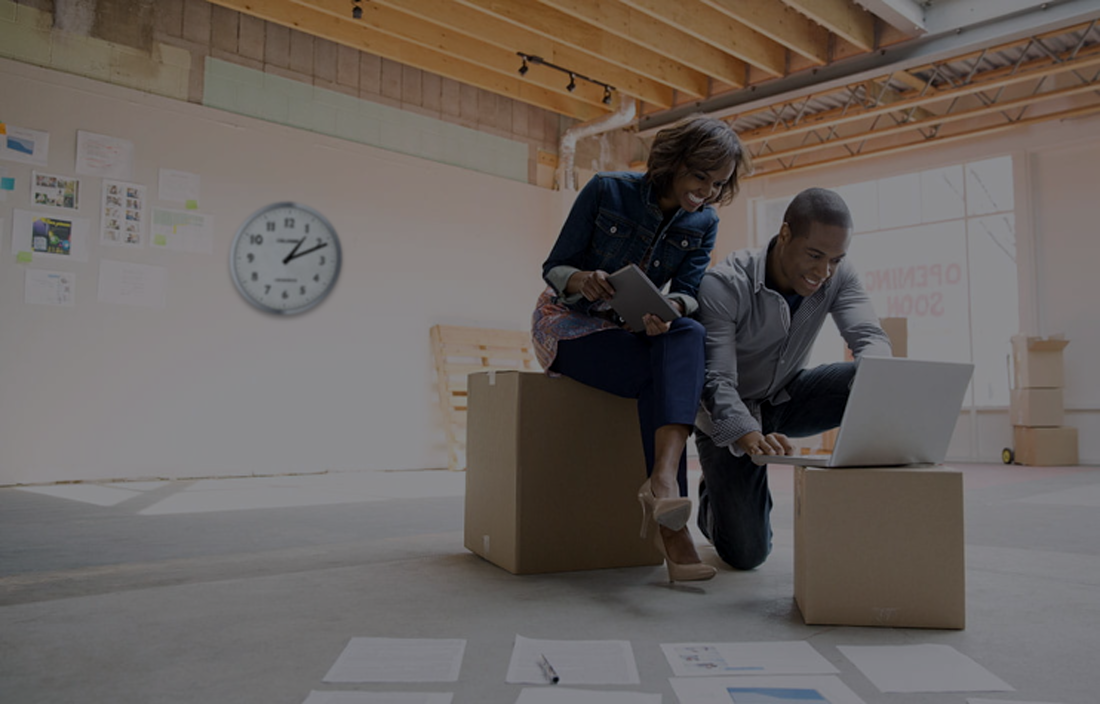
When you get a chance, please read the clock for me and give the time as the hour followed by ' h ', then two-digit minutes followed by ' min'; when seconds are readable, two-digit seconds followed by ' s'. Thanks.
1 h 11 min
